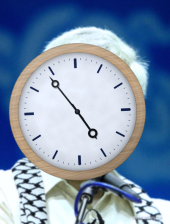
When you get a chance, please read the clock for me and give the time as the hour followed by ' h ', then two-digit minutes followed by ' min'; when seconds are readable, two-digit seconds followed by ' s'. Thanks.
4 h 54 min
